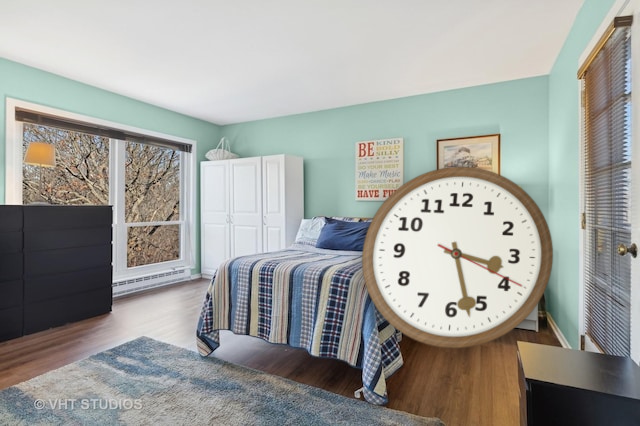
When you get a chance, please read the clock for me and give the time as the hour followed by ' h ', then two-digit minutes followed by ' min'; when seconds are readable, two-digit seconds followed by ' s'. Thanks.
3 h 27 min 19 s
